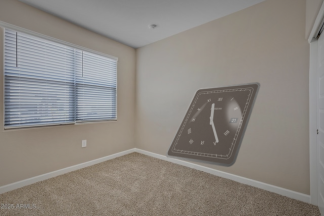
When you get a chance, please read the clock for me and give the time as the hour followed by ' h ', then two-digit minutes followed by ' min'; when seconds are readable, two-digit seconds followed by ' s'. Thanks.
11 h 24 min
